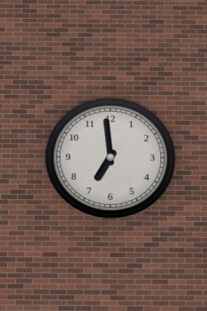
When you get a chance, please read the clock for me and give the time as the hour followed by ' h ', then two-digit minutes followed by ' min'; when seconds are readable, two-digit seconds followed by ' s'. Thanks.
6 h 59 min
